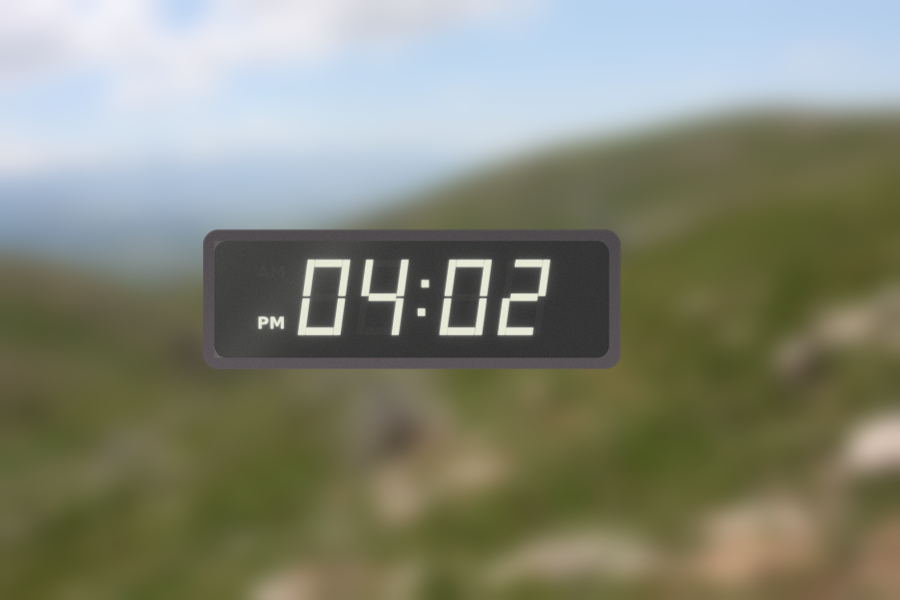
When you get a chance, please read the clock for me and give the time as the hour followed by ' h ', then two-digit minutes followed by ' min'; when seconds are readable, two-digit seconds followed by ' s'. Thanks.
4 h 02 min
